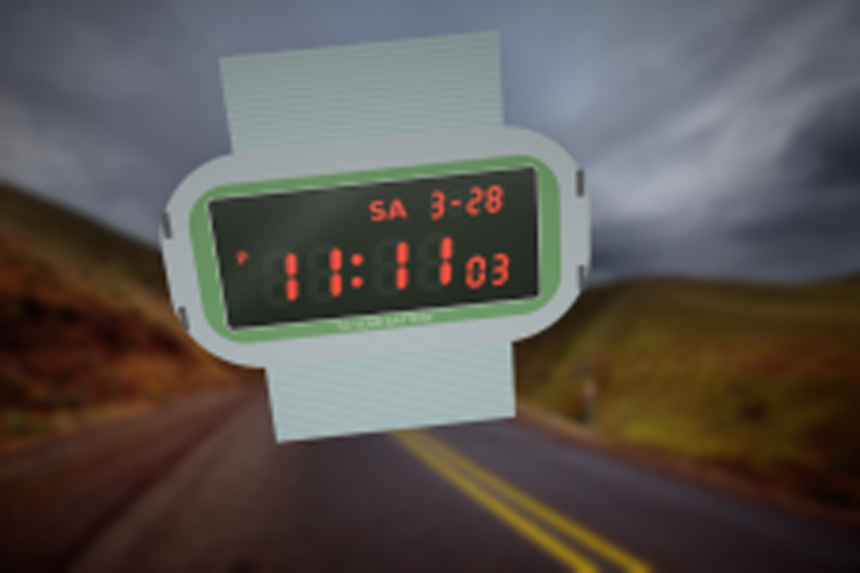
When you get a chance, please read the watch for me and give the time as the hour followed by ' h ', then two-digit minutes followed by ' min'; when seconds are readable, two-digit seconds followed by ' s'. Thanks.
11 h 11 min 03 s
